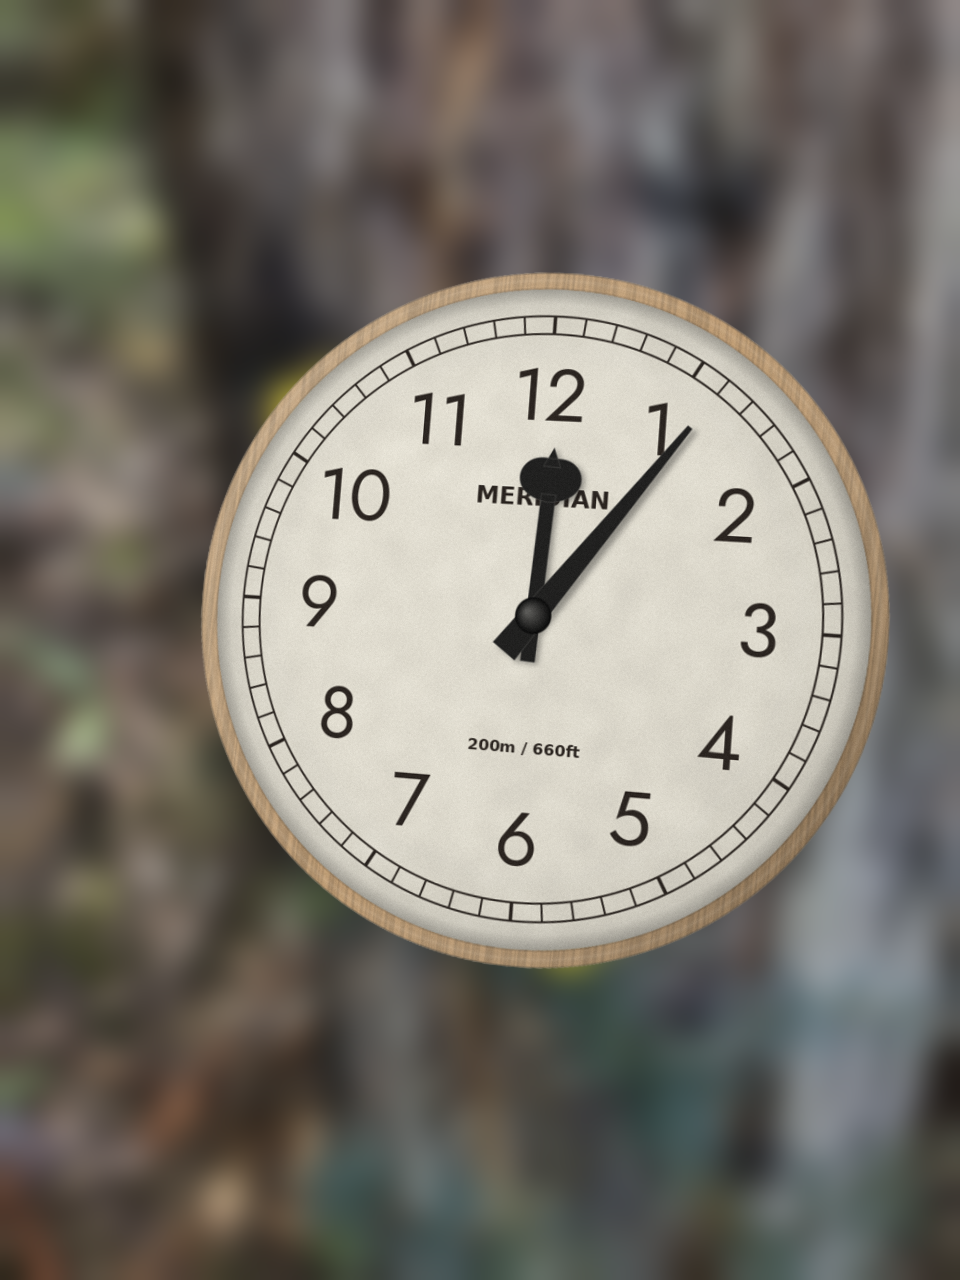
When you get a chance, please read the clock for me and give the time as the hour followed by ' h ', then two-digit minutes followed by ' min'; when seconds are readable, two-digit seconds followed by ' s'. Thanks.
12 h 06 min
